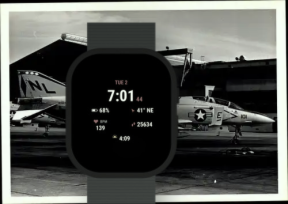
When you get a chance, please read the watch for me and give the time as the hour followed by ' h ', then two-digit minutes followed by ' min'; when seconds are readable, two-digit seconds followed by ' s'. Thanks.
7 h 01 min
